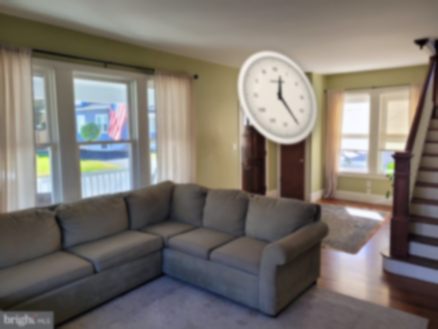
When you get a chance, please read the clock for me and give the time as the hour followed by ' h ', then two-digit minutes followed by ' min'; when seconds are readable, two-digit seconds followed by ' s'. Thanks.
12 h 25 min
